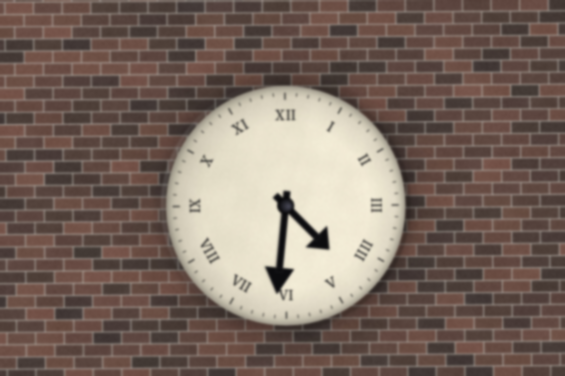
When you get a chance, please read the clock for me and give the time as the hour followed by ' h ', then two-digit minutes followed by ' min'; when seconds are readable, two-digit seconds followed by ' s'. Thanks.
4 h 31 min
